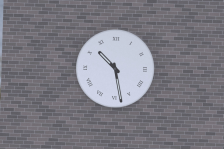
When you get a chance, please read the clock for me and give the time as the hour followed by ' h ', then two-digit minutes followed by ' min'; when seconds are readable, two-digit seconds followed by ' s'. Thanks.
10 h 28 min
